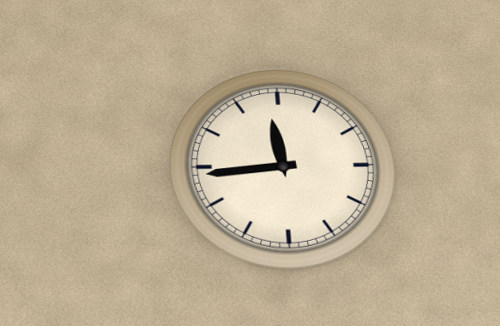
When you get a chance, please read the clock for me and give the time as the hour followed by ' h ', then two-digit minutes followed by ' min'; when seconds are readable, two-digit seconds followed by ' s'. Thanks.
11 h 44 min
